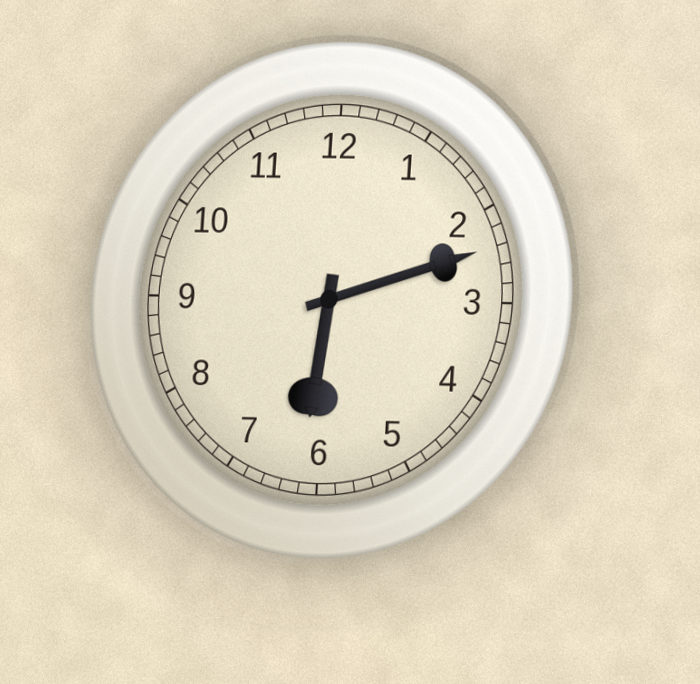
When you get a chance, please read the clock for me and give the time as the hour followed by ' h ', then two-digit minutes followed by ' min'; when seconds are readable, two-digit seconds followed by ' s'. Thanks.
6 h 12 min
